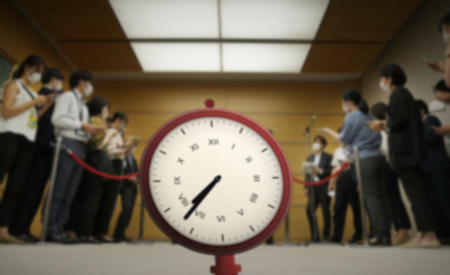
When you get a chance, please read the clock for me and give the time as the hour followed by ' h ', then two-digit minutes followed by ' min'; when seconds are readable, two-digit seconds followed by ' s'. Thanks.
7 h 37 min
